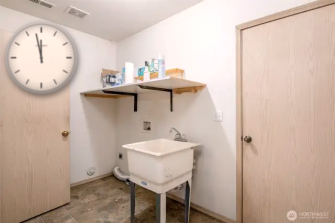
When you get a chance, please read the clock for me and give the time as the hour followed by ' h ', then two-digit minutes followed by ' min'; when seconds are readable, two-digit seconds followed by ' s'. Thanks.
11 h 58 min
